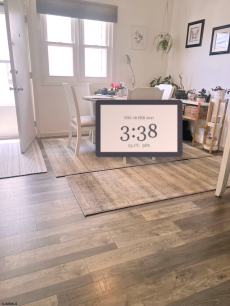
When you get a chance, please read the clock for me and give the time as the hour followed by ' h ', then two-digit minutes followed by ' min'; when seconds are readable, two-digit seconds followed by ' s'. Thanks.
3 h 38 min
